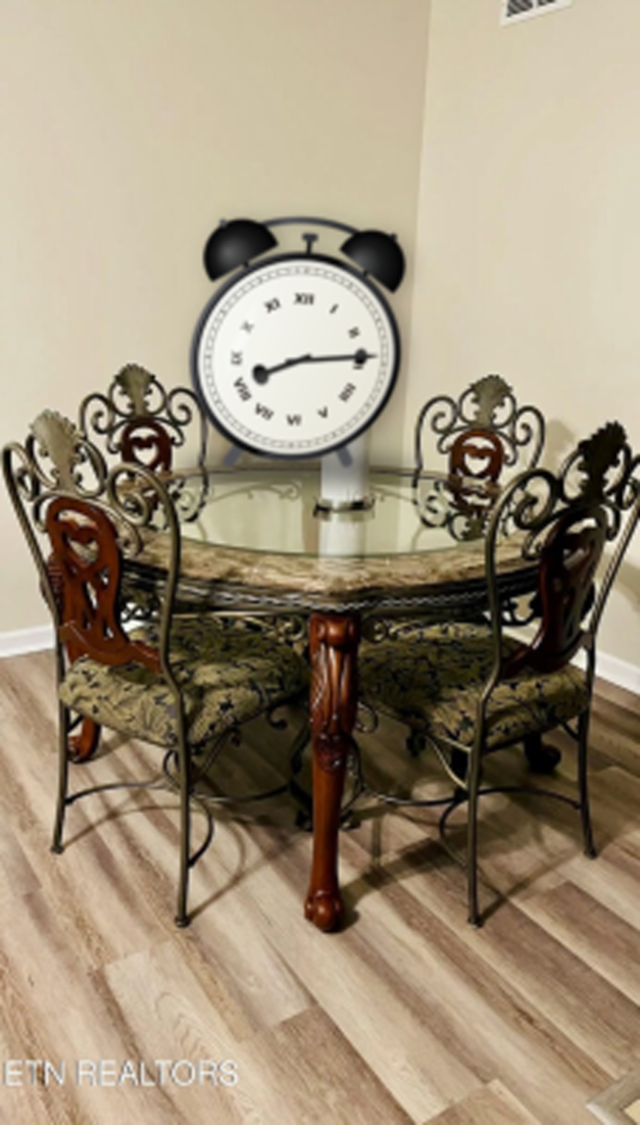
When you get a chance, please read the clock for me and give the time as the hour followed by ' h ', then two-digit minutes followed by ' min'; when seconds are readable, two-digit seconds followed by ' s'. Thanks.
8 h 14 min
